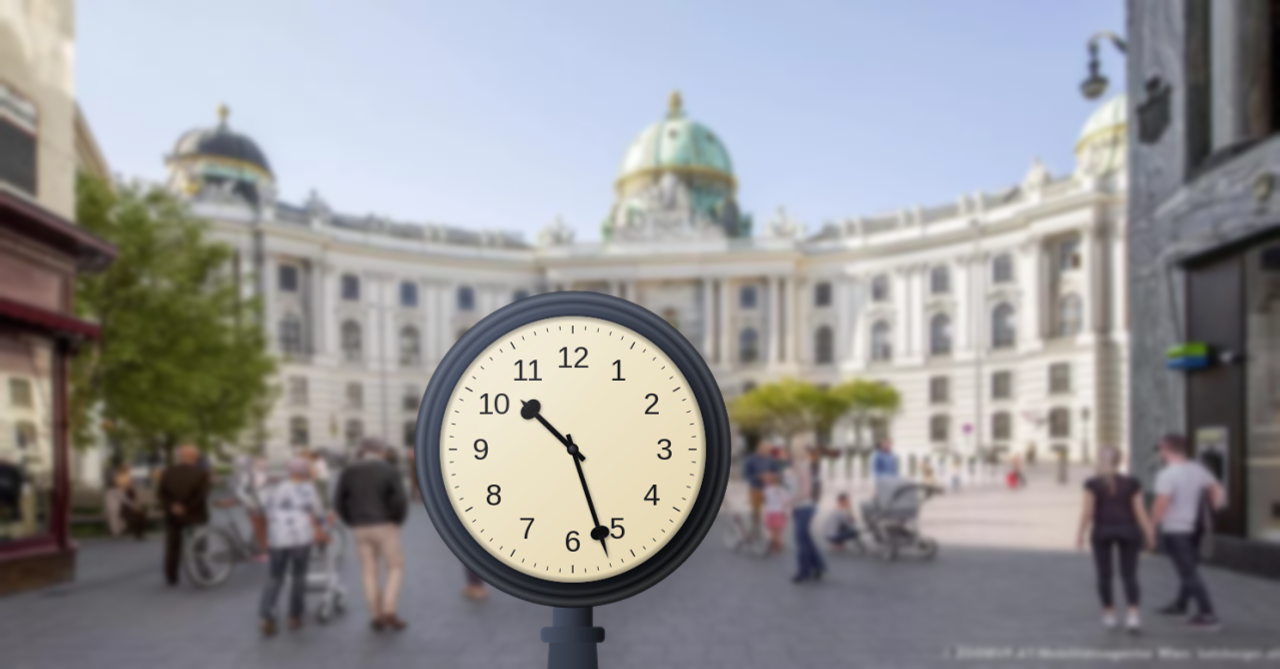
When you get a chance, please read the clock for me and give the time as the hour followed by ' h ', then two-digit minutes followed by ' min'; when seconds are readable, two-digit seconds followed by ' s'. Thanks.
10 h 27 min
